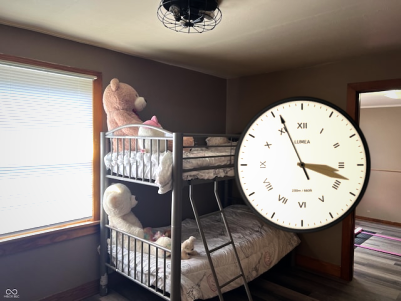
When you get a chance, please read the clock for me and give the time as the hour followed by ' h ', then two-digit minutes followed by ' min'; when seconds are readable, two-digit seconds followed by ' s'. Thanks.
3 h 17 min 56 s
